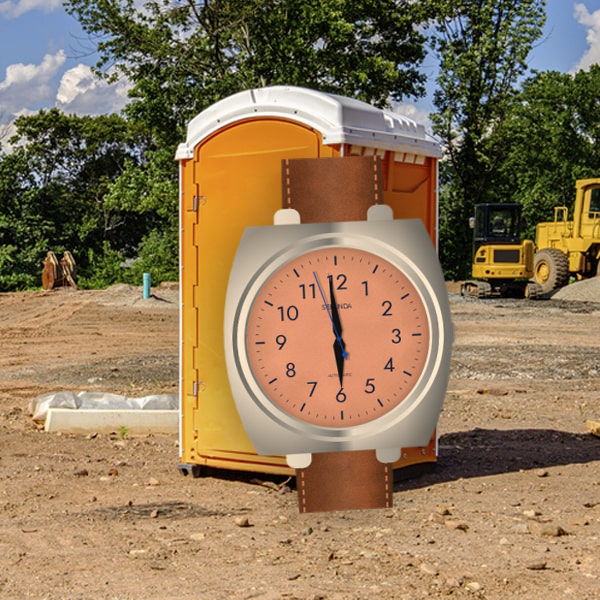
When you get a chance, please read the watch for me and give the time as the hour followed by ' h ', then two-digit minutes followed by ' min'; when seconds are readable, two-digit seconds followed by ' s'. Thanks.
5 h 58 min 57 s
